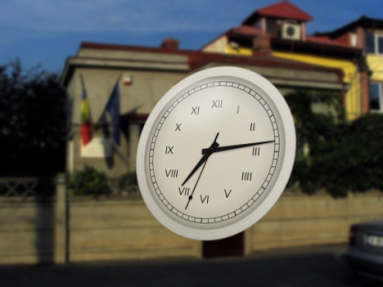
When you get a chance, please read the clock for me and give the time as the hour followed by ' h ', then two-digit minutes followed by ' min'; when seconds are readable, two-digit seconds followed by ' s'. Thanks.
7 h 13 min 33 s
